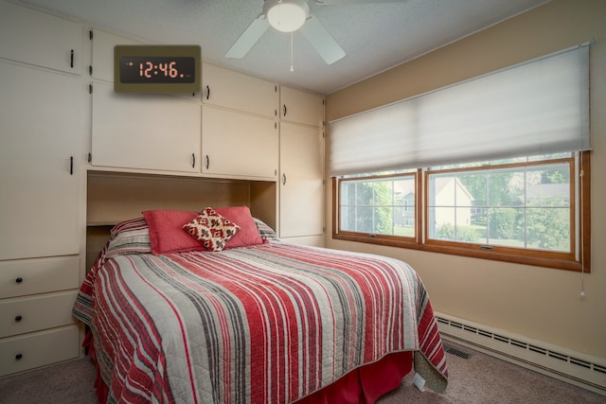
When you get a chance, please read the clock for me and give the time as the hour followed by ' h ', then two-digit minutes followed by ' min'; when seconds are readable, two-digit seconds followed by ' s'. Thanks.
12 h 46 min
